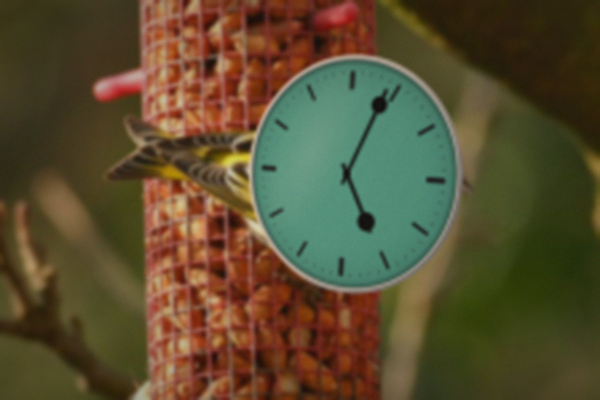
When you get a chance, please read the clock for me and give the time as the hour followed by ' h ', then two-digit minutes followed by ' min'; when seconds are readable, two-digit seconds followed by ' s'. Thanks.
5 h 04 min
